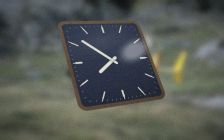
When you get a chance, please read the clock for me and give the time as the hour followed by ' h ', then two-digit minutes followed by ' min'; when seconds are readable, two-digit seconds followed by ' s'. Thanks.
7 h 52 min
